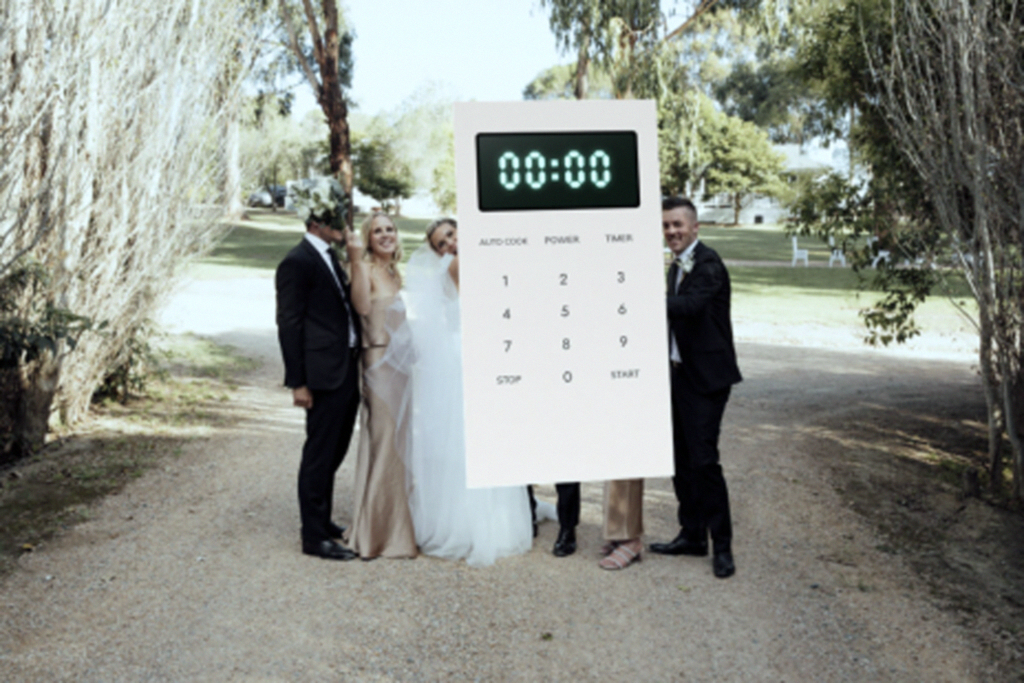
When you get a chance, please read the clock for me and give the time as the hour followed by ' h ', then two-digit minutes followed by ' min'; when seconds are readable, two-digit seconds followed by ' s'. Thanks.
0 h 00 min
